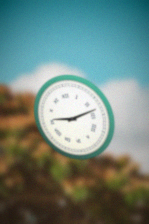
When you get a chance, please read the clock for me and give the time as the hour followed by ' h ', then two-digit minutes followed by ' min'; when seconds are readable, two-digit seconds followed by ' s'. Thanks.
9 h 13 min
